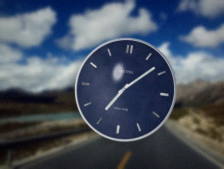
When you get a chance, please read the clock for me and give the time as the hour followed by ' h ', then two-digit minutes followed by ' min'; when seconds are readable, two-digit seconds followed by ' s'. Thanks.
7 h 08 min
